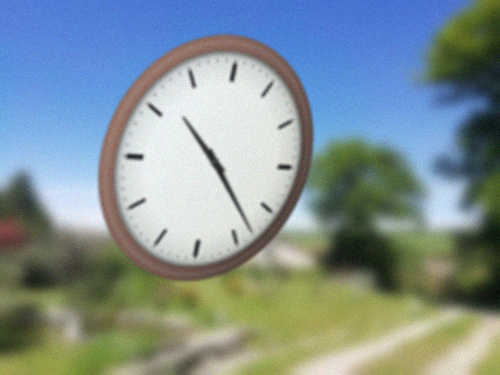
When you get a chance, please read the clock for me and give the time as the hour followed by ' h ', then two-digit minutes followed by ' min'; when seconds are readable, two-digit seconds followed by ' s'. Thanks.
10 h 23 min
